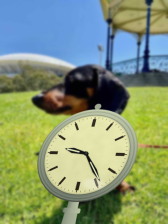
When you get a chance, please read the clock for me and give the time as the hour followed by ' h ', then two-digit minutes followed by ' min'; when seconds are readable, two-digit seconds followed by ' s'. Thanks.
9 h 24 min
